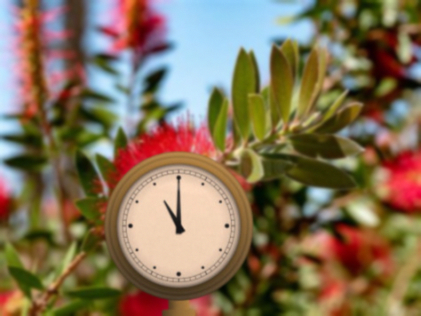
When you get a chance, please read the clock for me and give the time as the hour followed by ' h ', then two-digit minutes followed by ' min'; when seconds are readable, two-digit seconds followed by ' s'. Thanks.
11 h 00 min
